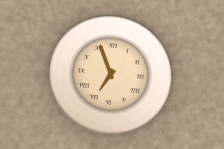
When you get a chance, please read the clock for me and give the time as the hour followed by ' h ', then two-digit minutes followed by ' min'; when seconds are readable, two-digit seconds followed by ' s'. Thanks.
6 h 56 min
